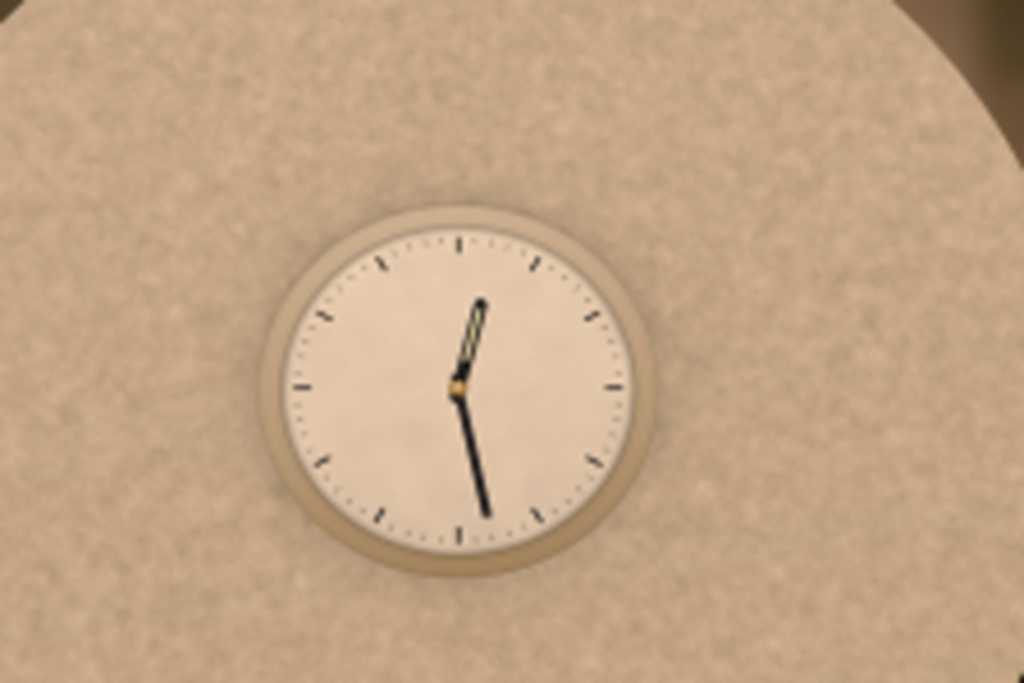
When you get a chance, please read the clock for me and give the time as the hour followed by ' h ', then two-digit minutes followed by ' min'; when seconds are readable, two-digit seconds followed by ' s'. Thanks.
12 h 28 min
